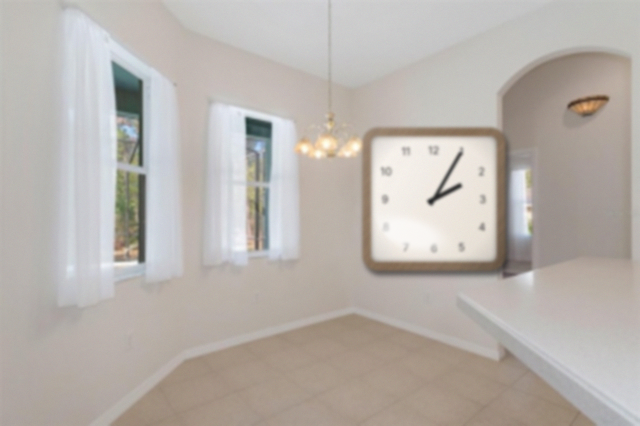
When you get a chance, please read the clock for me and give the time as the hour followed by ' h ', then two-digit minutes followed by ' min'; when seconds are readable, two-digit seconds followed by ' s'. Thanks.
2 h 05 min
